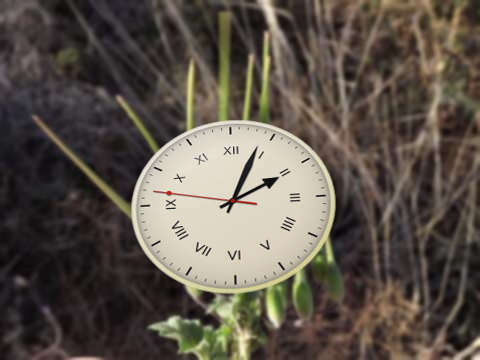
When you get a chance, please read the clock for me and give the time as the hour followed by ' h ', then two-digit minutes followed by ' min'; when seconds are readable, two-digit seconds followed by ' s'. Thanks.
2 h 03 min 47 s
